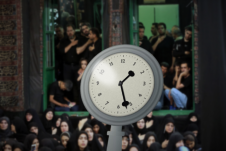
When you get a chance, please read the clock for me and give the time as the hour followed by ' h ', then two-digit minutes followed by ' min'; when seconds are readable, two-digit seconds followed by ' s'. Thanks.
1 h 27 min
